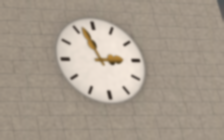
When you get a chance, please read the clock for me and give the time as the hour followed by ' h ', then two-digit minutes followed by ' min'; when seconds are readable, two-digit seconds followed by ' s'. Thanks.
2 h 57 min
